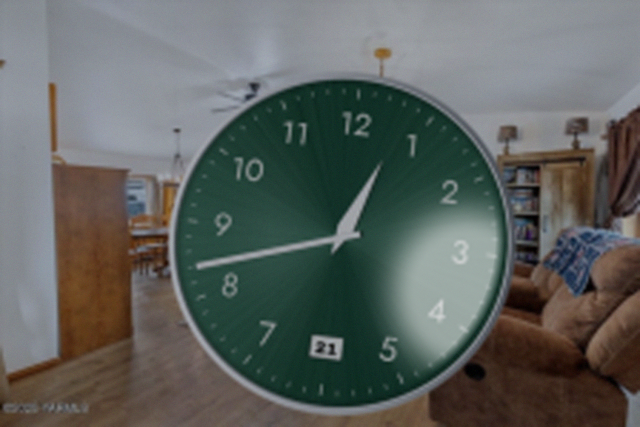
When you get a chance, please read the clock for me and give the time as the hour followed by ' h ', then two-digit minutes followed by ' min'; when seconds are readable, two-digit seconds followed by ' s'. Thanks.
12 h 42 min
